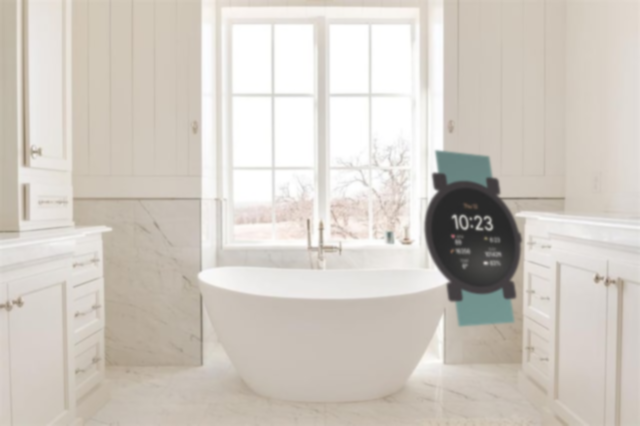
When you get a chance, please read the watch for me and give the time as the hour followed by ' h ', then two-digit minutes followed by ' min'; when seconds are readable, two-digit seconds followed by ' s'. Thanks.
10 h 23 min
